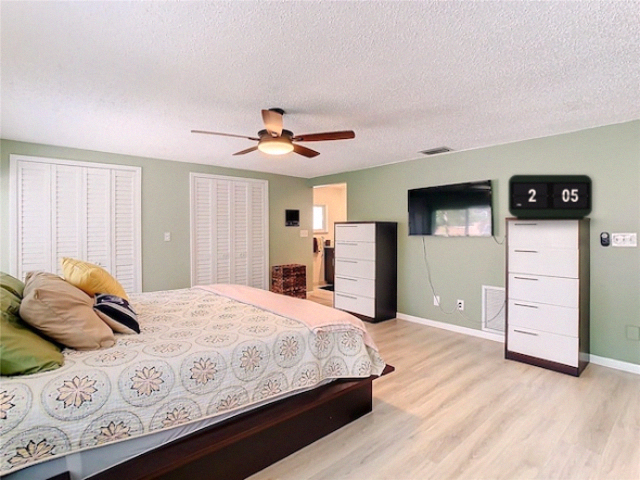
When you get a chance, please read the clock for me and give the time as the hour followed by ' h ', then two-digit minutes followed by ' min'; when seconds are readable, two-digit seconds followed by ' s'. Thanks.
2 h 05 min
